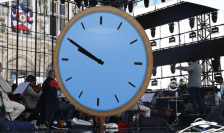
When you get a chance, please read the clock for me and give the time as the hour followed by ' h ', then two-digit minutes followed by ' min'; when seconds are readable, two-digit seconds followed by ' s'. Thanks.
9 h 50 min
